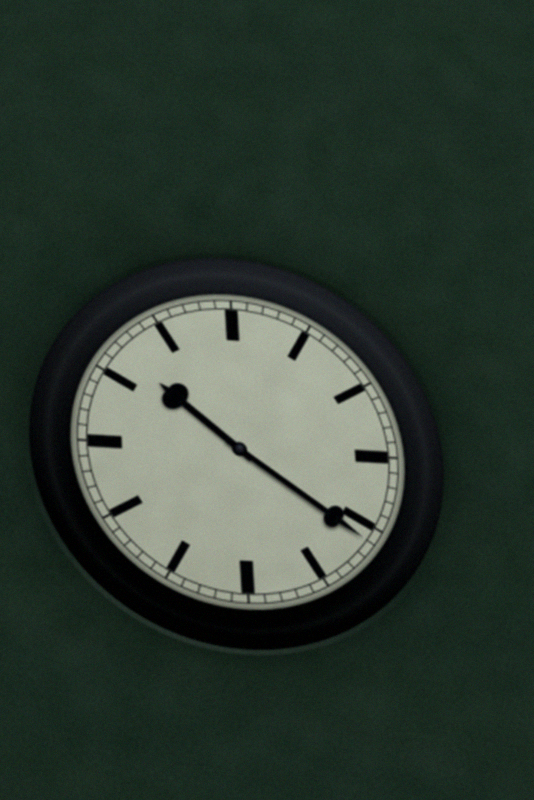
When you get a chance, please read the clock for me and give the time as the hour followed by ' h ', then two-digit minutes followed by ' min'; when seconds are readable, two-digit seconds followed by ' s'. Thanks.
10 h 21 min
